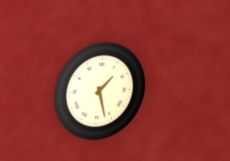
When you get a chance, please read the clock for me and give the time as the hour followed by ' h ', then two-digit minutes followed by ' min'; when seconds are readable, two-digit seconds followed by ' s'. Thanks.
1 h 27 min
